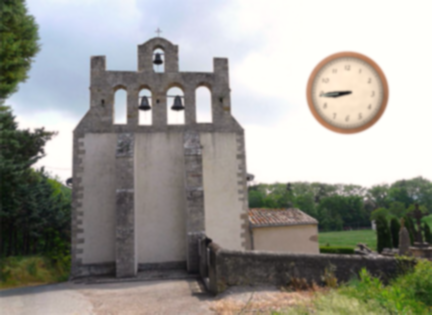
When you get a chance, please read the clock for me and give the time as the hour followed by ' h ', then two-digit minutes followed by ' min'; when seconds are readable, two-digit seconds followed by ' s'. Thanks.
8 h 44 min
